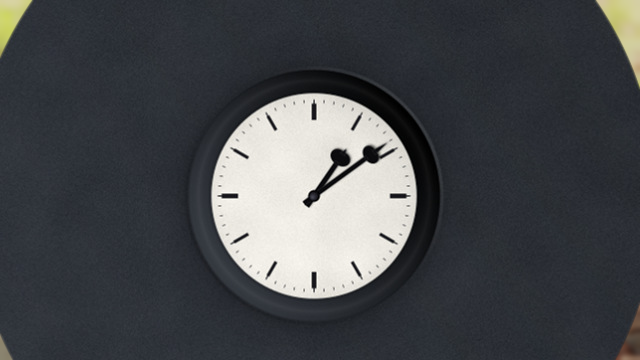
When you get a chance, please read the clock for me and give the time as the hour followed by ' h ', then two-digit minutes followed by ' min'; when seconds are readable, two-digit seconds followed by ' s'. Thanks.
1 h 09 min
